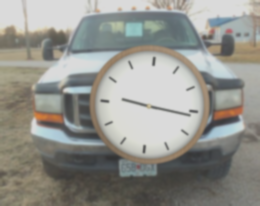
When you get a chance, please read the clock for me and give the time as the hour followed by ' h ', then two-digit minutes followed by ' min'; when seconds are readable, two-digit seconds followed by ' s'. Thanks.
9 h 16 min
